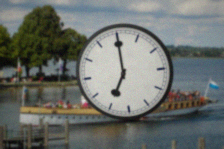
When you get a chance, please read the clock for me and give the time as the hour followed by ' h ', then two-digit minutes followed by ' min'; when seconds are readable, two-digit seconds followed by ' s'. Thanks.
7 h 00 min
